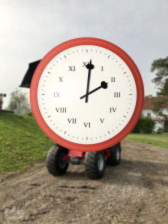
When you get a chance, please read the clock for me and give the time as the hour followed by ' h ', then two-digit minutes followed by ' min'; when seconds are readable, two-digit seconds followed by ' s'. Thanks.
2 h 01 min
